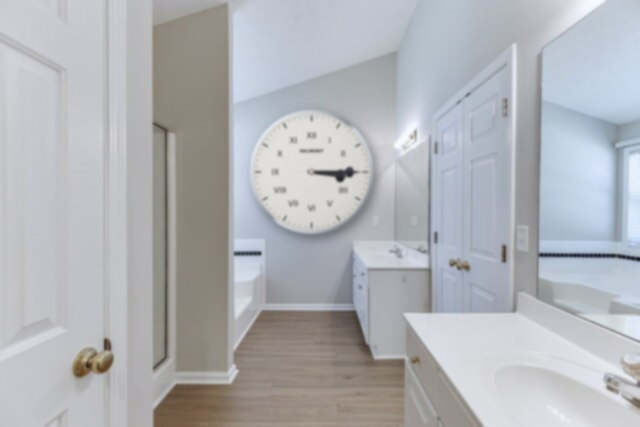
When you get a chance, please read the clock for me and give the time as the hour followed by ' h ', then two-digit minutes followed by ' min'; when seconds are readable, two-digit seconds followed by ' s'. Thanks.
3 h 15 min
